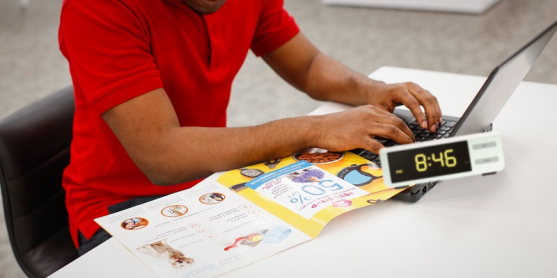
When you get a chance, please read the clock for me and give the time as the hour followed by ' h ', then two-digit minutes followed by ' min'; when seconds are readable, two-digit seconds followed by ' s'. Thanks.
8 h 46 min
